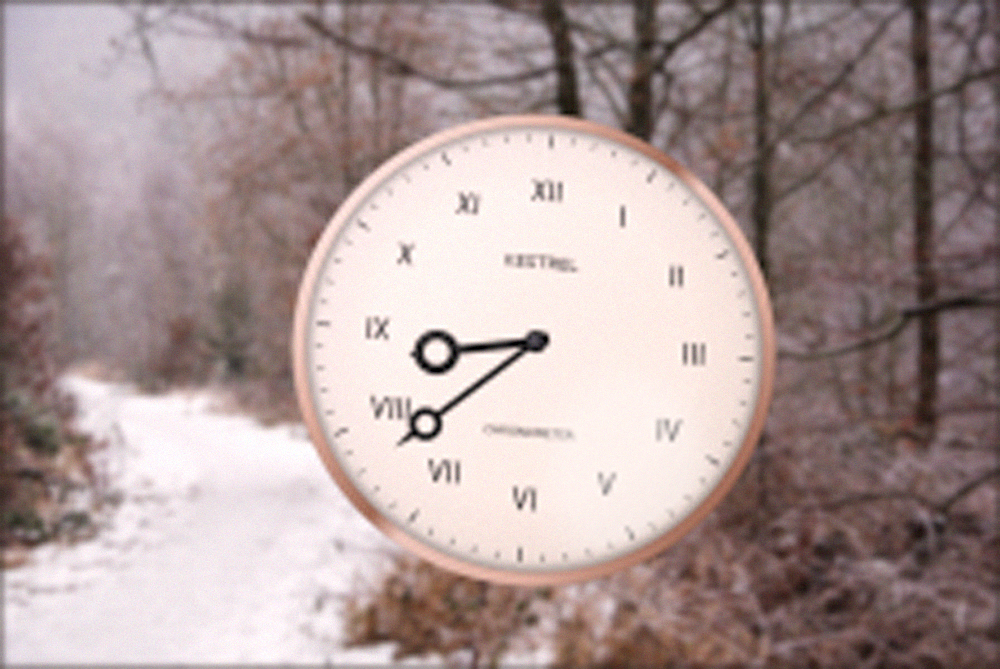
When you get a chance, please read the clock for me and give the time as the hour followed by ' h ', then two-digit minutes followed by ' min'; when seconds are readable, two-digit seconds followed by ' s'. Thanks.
8 h 38 min
